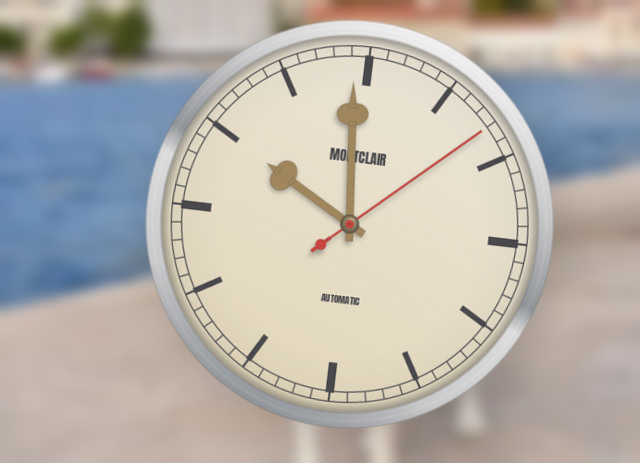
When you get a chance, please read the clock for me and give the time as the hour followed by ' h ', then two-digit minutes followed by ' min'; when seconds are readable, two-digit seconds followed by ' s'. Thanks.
9 h 59 min 08 s
